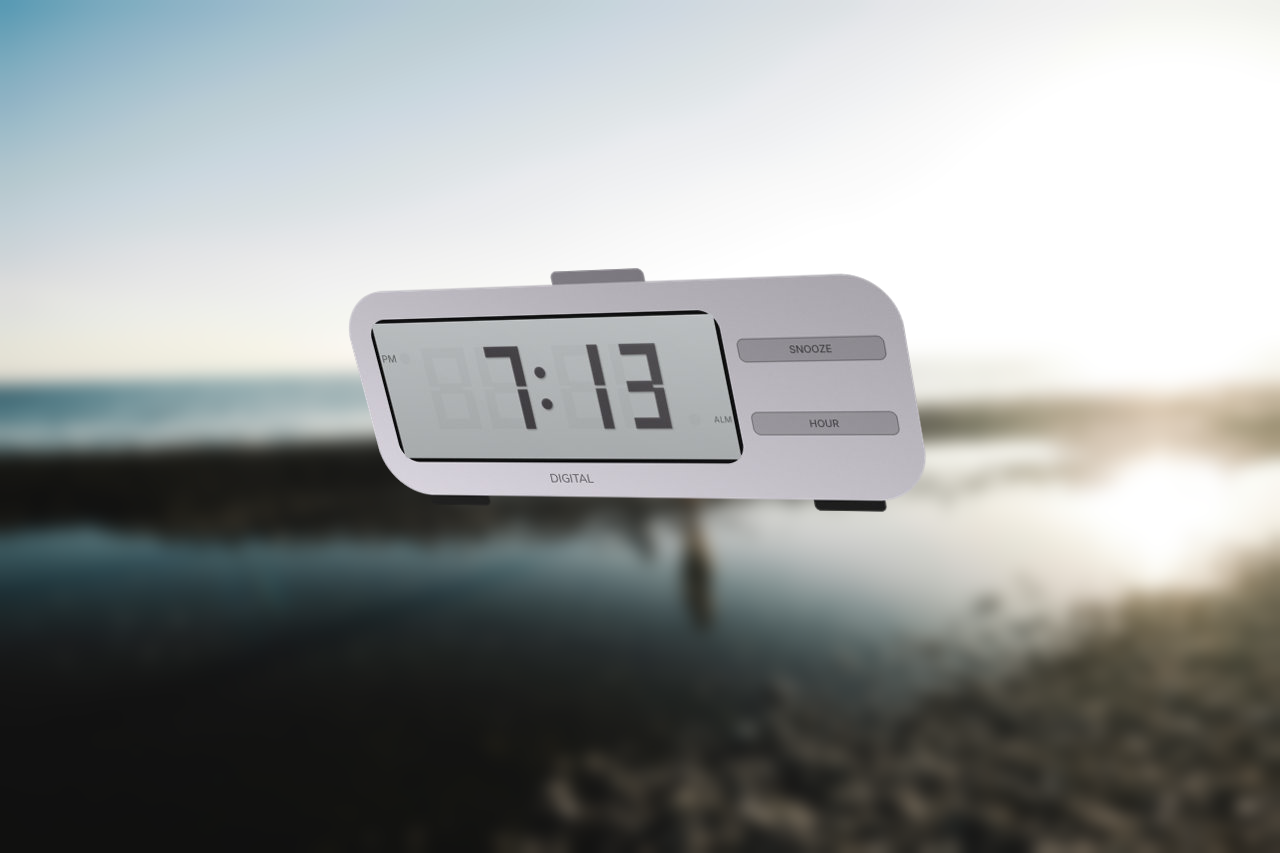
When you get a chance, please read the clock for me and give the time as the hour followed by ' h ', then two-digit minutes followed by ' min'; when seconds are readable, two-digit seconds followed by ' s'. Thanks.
7 h 13 min
